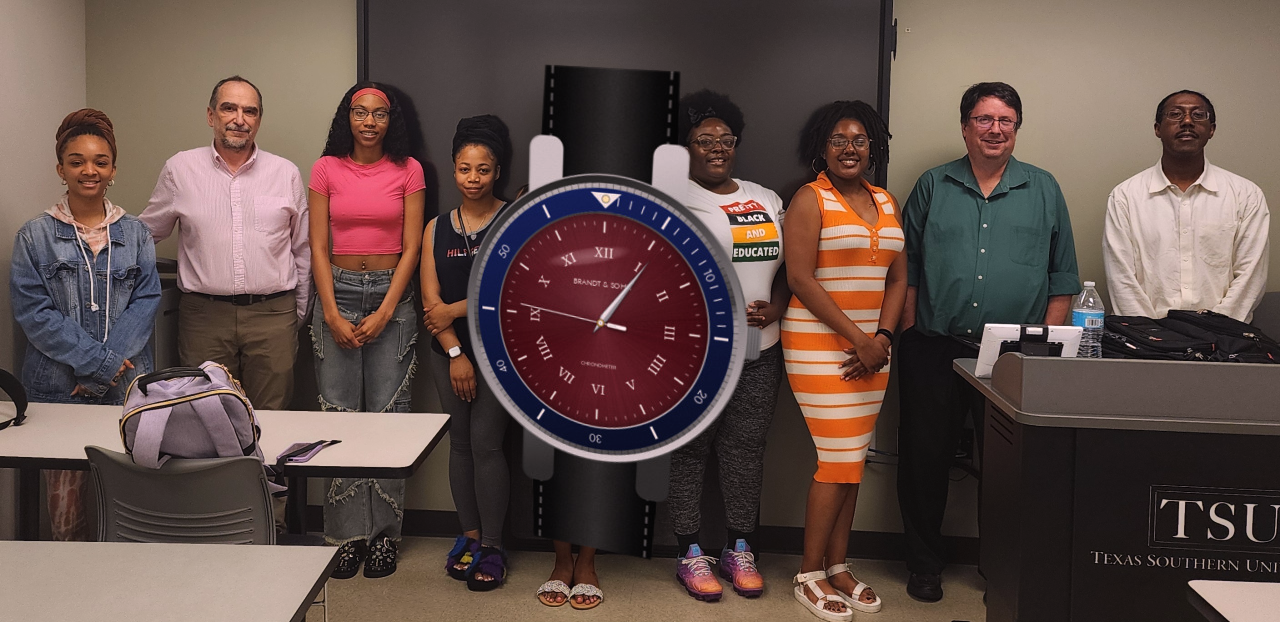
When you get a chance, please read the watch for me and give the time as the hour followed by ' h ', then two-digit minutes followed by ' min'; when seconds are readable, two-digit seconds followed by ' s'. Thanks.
1 h 05 min 46 s
